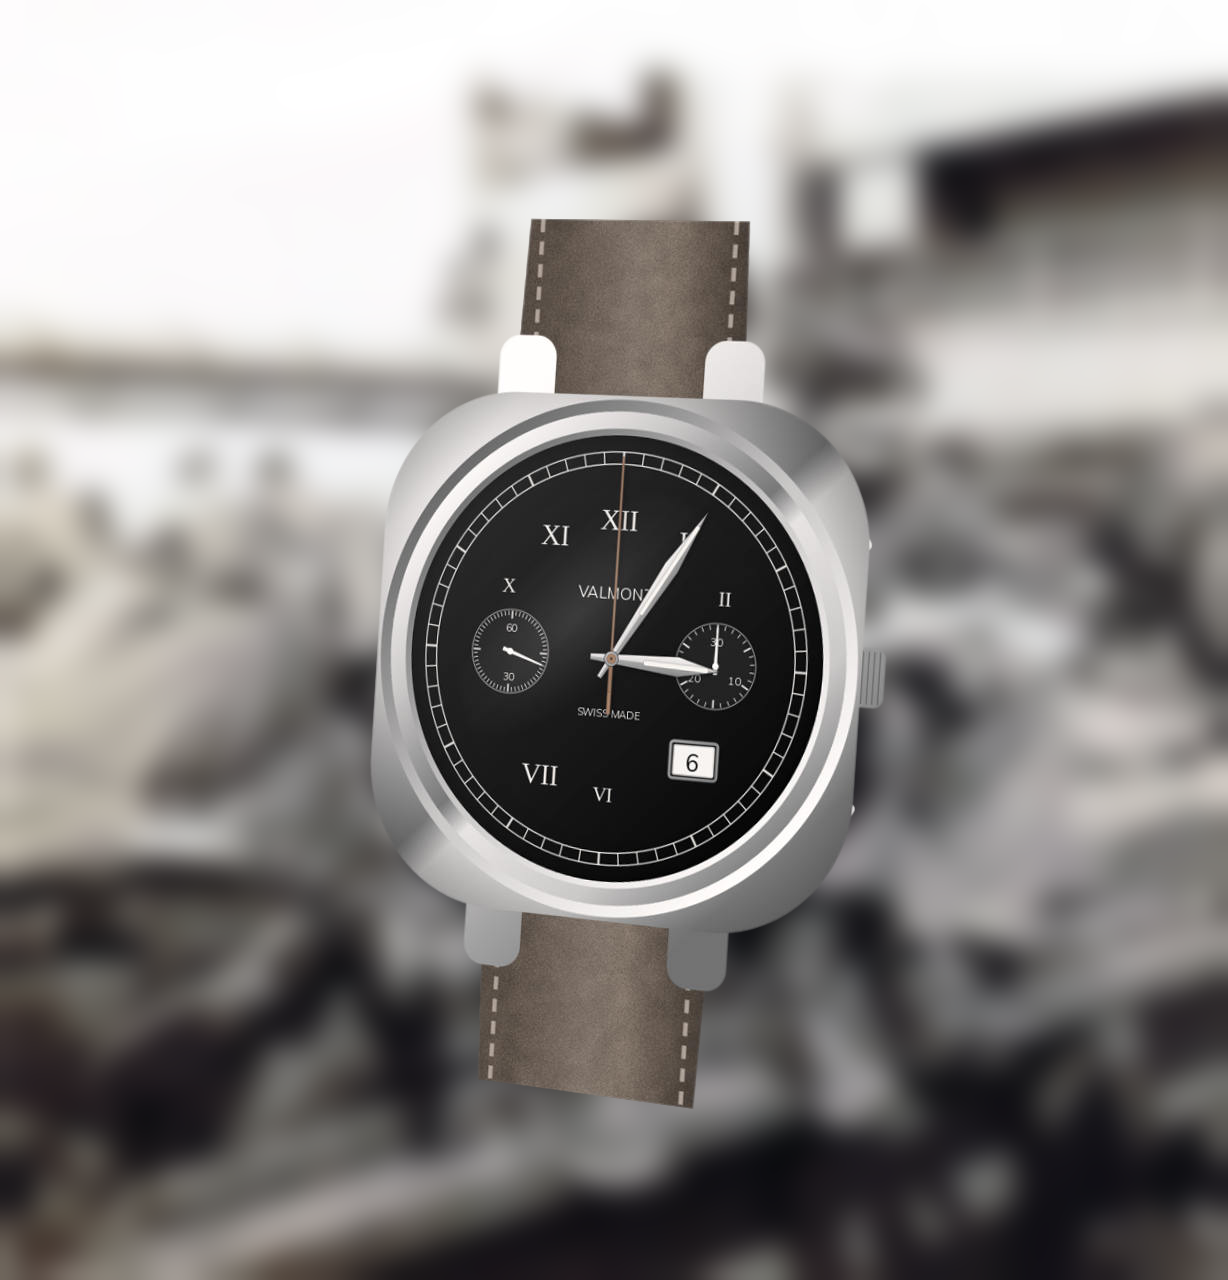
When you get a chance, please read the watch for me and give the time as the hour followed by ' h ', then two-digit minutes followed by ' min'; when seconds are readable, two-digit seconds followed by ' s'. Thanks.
3 h 05 min 18 s
